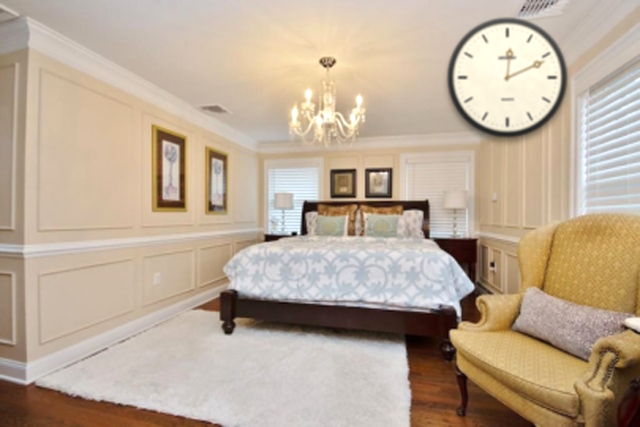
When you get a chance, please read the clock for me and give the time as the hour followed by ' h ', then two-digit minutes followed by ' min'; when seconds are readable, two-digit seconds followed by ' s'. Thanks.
12 h 11 min
